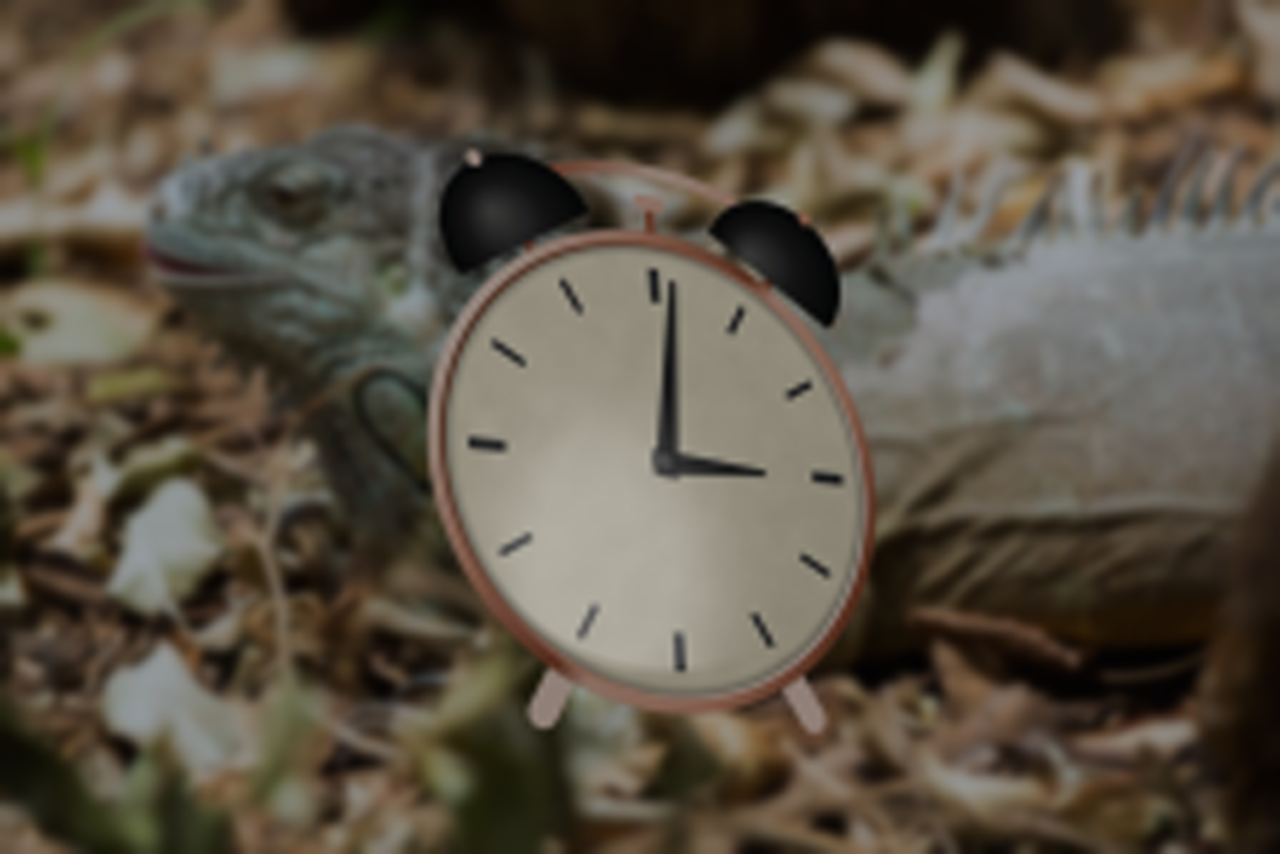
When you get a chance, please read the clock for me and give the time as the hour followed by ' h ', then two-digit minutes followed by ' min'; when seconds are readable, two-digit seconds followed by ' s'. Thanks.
3 h 01 min
